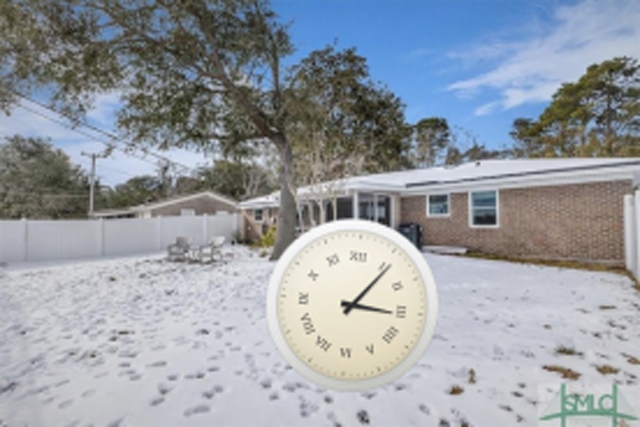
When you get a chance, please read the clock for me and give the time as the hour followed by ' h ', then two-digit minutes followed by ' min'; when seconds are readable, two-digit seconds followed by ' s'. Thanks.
3 h 06 min
